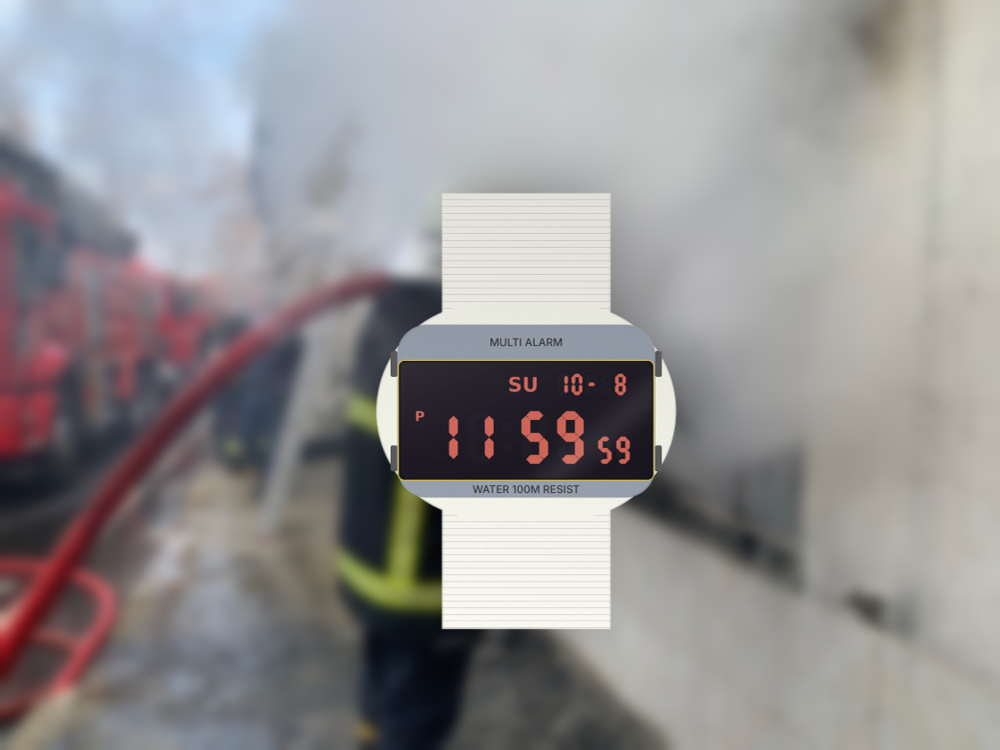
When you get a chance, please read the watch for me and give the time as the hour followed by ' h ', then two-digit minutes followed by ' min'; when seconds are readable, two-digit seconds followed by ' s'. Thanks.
11 h 59 min 59 s
